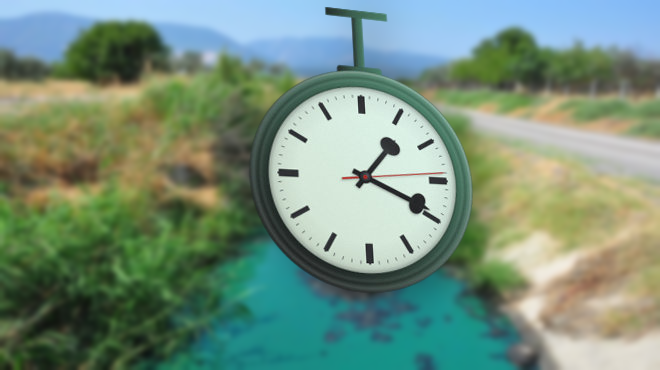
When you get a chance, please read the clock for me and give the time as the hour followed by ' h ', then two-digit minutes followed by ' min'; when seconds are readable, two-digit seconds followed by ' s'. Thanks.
1 h 19 min 14 s
